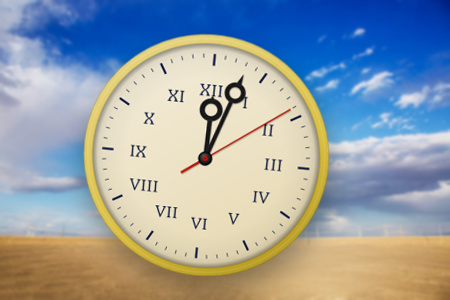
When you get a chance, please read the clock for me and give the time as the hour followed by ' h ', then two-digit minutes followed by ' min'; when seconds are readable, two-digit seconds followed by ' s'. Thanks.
12 h 03 min 09 s
